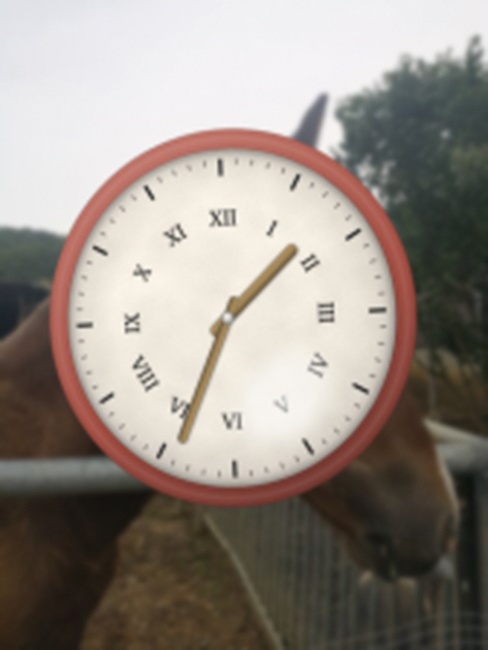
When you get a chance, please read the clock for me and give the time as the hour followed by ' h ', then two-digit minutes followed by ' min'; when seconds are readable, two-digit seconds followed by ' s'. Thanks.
1 h 34 min
